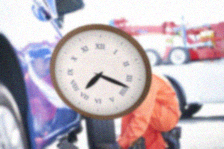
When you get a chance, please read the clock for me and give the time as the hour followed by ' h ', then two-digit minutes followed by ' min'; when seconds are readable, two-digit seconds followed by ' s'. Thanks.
7 h 18 min
